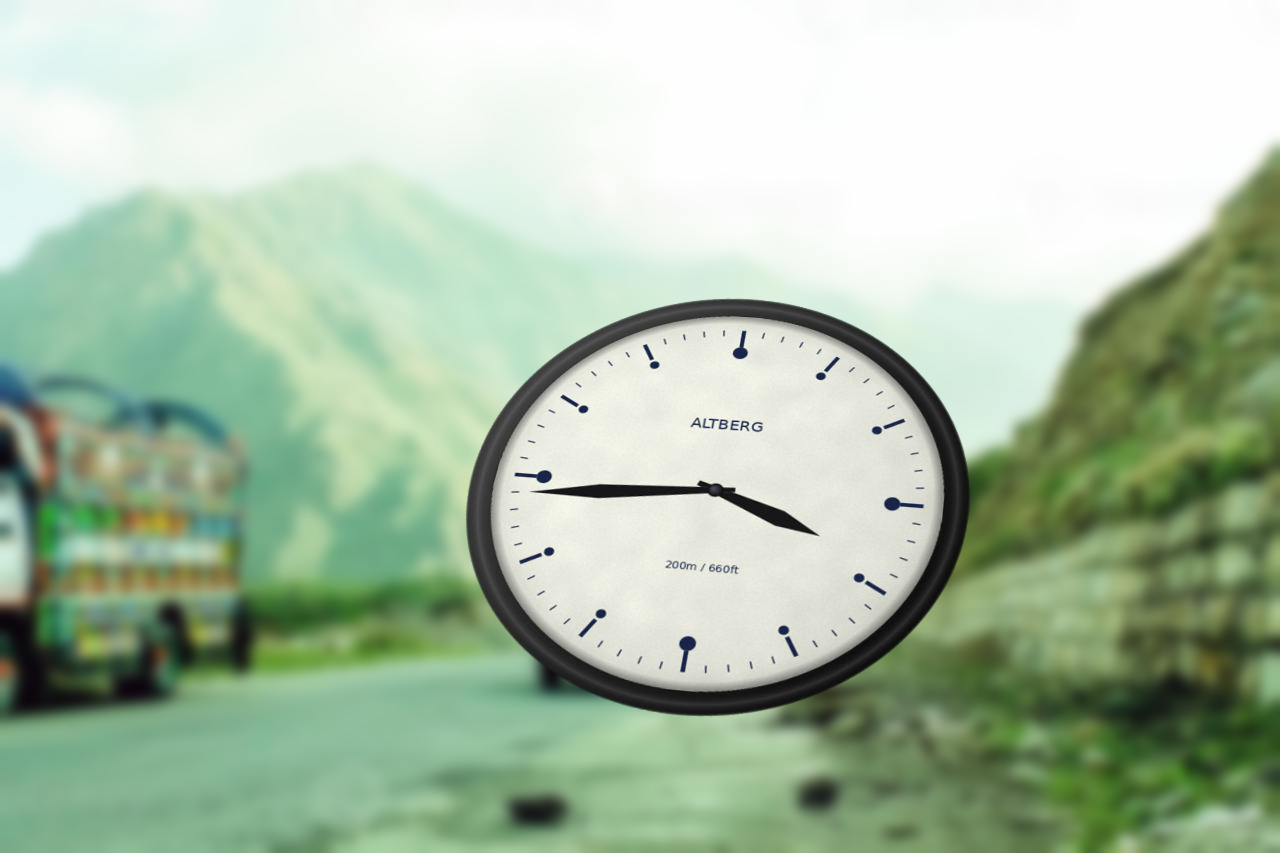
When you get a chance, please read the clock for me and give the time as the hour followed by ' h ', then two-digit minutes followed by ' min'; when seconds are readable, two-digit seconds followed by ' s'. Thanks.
3 h 44 min
